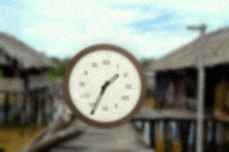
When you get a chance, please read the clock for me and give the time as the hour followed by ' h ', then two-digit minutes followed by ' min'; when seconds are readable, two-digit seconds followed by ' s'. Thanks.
1 h 34 min
